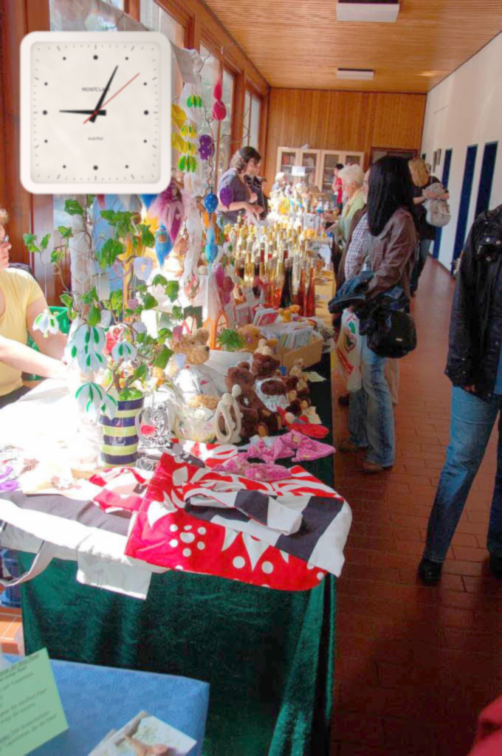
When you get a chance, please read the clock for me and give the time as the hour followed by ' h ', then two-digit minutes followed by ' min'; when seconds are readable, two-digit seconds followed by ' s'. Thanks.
9 h 04 min 08 s
